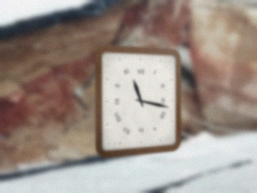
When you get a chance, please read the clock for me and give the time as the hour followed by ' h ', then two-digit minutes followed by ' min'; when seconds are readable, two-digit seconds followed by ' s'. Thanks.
11 h 17 min
